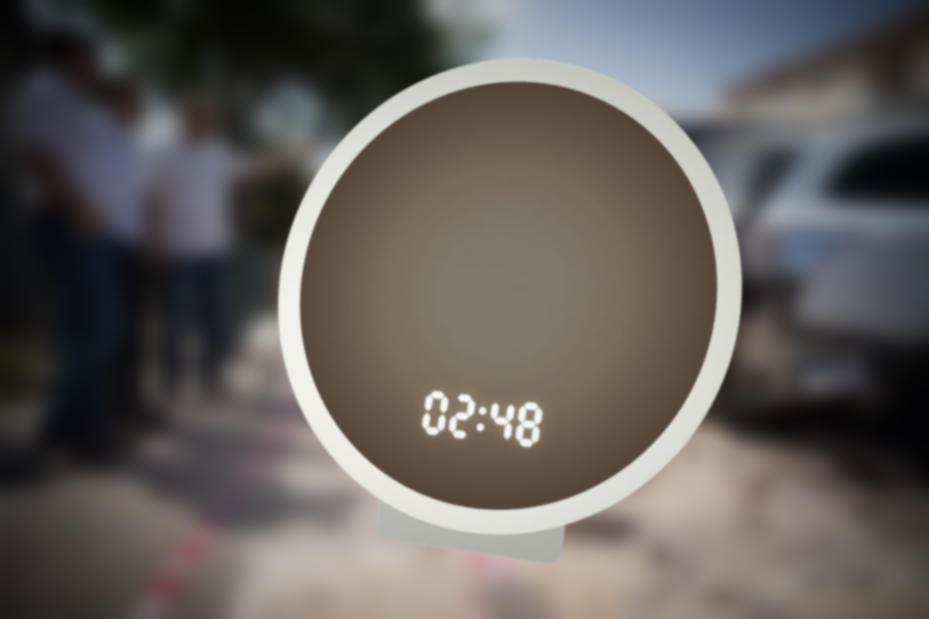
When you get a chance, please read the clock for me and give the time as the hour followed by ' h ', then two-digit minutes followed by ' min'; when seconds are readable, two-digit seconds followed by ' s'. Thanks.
2 h 48 min
